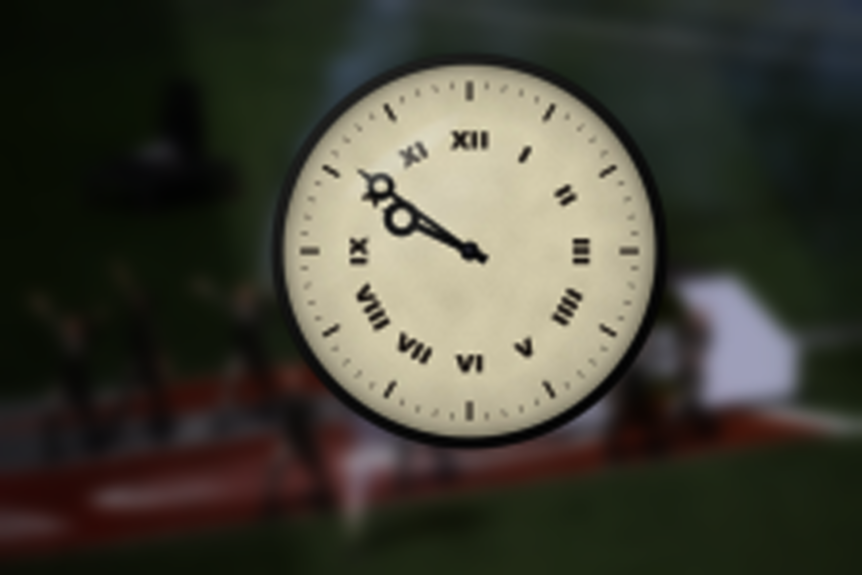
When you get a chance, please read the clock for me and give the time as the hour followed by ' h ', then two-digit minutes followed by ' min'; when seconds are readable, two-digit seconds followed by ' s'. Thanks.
9 h 51 min
